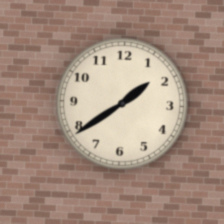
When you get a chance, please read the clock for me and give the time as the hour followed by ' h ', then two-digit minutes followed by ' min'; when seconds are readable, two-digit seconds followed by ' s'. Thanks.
1 h 39 min
